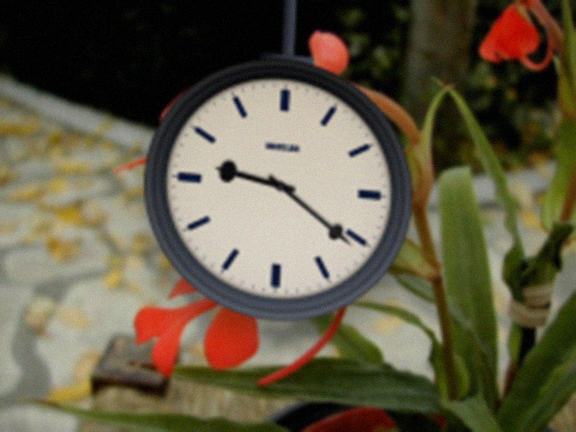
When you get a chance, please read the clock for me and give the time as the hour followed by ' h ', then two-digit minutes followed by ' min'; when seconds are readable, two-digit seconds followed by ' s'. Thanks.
9 h 21 min
